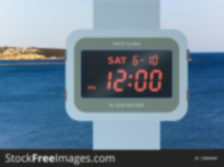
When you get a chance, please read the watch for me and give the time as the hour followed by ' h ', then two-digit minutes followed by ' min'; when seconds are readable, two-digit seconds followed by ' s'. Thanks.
12 h 00 min
